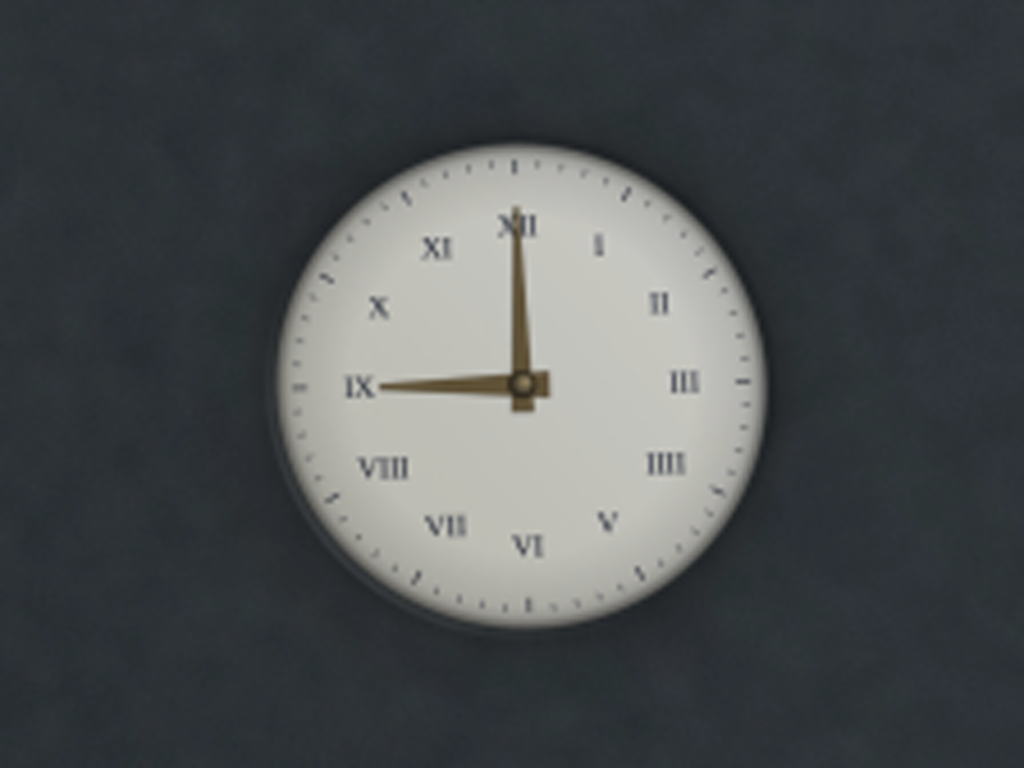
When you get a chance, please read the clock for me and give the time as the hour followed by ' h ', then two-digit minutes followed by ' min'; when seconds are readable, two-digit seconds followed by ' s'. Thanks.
9 h 00 min
